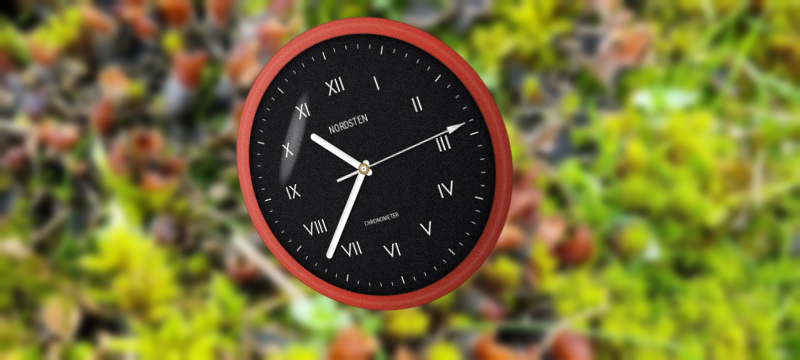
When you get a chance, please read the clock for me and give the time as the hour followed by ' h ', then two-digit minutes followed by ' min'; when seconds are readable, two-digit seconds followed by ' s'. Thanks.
10 h 37 min 14 s
